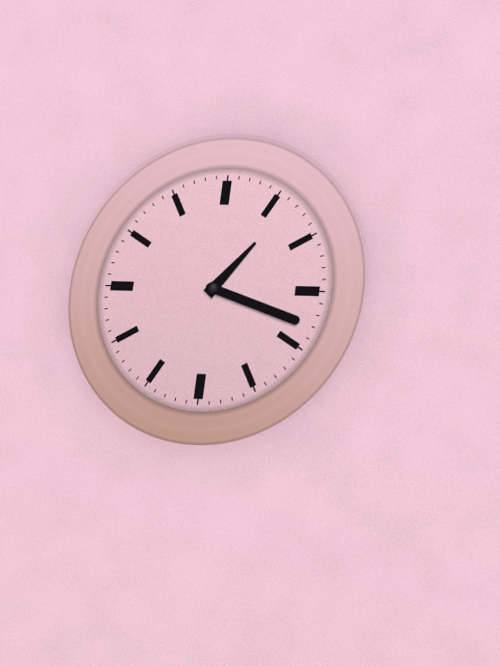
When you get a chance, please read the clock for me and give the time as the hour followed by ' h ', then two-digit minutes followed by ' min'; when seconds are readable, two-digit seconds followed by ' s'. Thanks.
1 h 18 min
